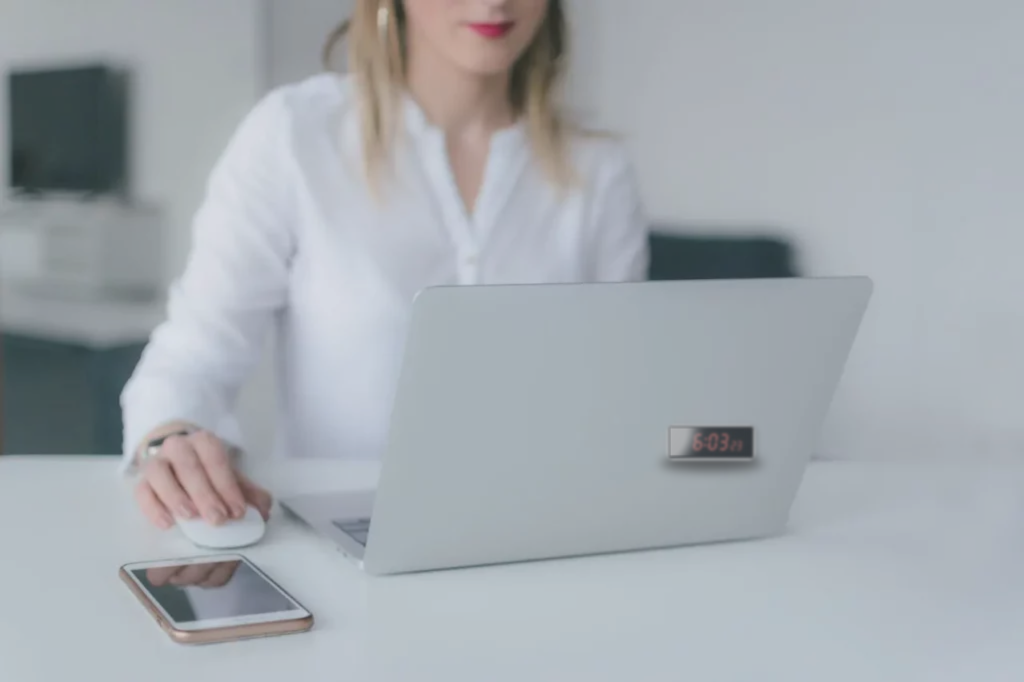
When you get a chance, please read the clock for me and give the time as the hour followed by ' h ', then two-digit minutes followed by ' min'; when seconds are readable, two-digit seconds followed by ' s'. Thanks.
6 h 03 min
